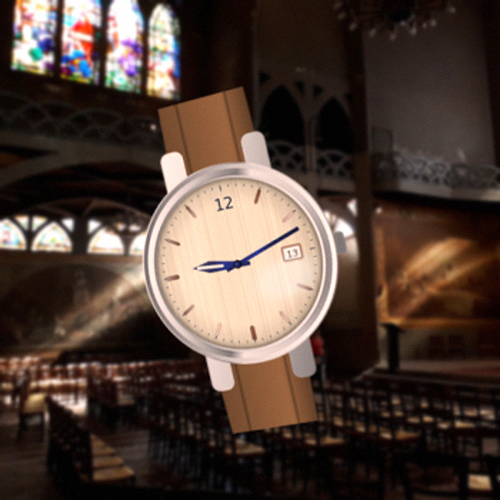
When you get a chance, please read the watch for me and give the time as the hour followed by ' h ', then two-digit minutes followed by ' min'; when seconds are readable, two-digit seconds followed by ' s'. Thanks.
9 h 12 min
